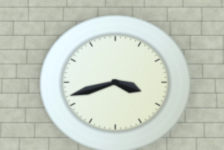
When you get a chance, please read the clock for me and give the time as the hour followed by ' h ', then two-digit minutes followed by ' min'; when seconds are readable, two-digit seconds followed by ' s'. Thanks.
3 h 42 min
